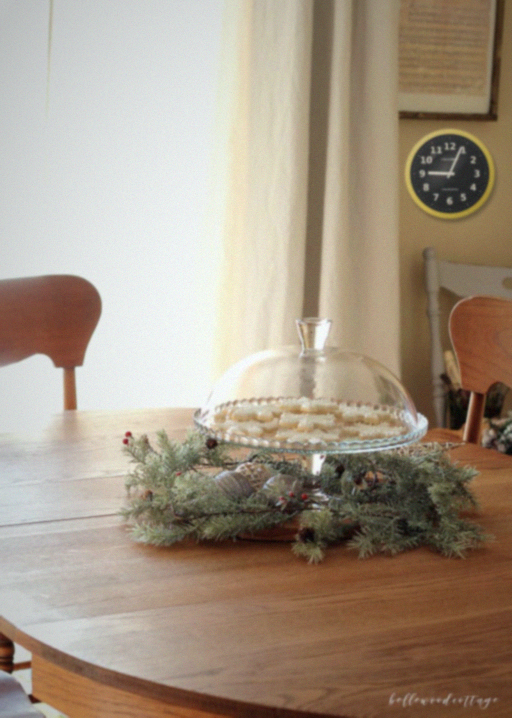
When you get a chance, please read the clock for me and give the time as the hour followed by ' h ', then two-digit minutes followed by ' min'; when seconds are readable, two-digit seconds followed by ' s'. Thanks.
9 h 04 min
